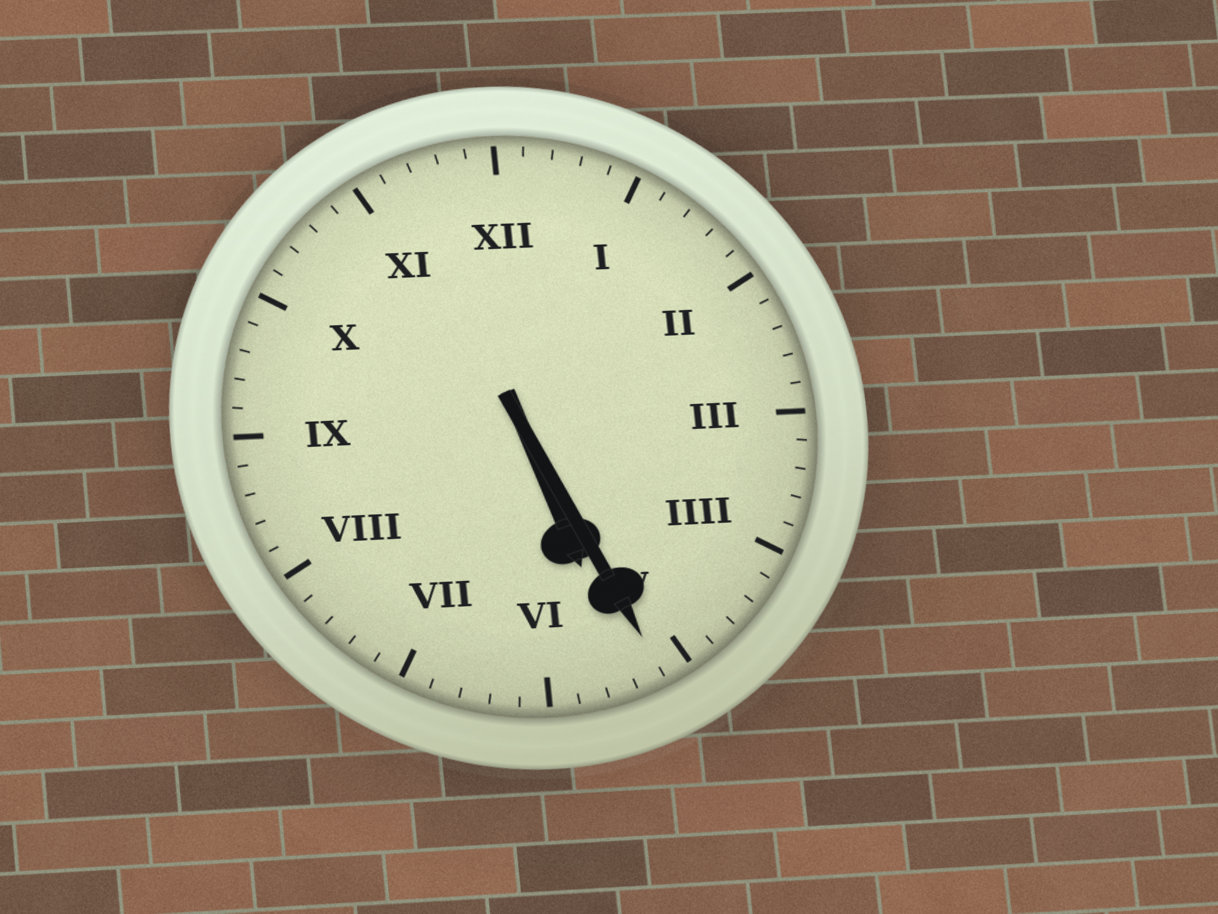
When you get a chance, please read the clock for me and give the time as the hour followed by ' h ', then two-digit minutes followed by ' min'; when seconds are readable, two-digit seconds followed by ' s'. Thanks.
5 h 26 min
